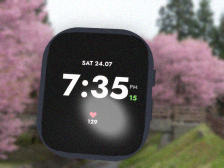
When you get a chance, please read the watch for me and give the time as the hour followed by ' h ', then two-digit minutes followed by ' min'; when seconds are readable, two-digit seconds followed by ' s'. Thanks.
7 h 35 min
